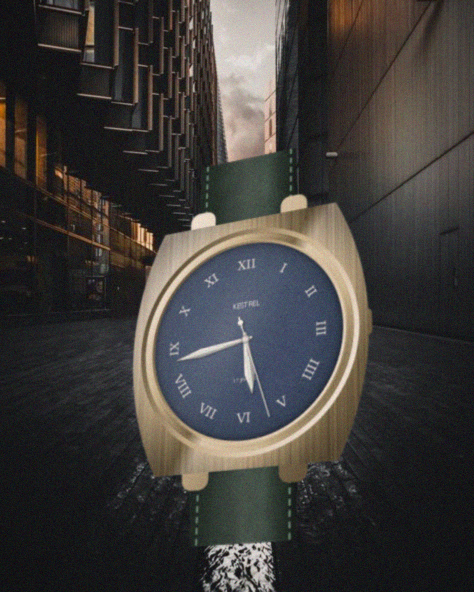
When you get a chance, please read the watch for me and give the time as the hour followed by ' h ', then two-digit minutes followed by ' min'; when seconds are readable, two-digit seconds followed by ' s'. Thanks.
5 h 43 min 27 s
